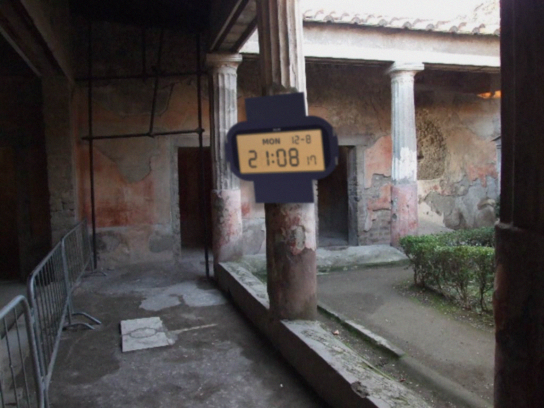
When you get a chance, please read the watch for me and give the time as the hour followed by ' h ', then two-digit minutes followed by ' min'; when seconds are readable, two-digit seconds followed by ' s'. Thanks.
21 h 08 min
